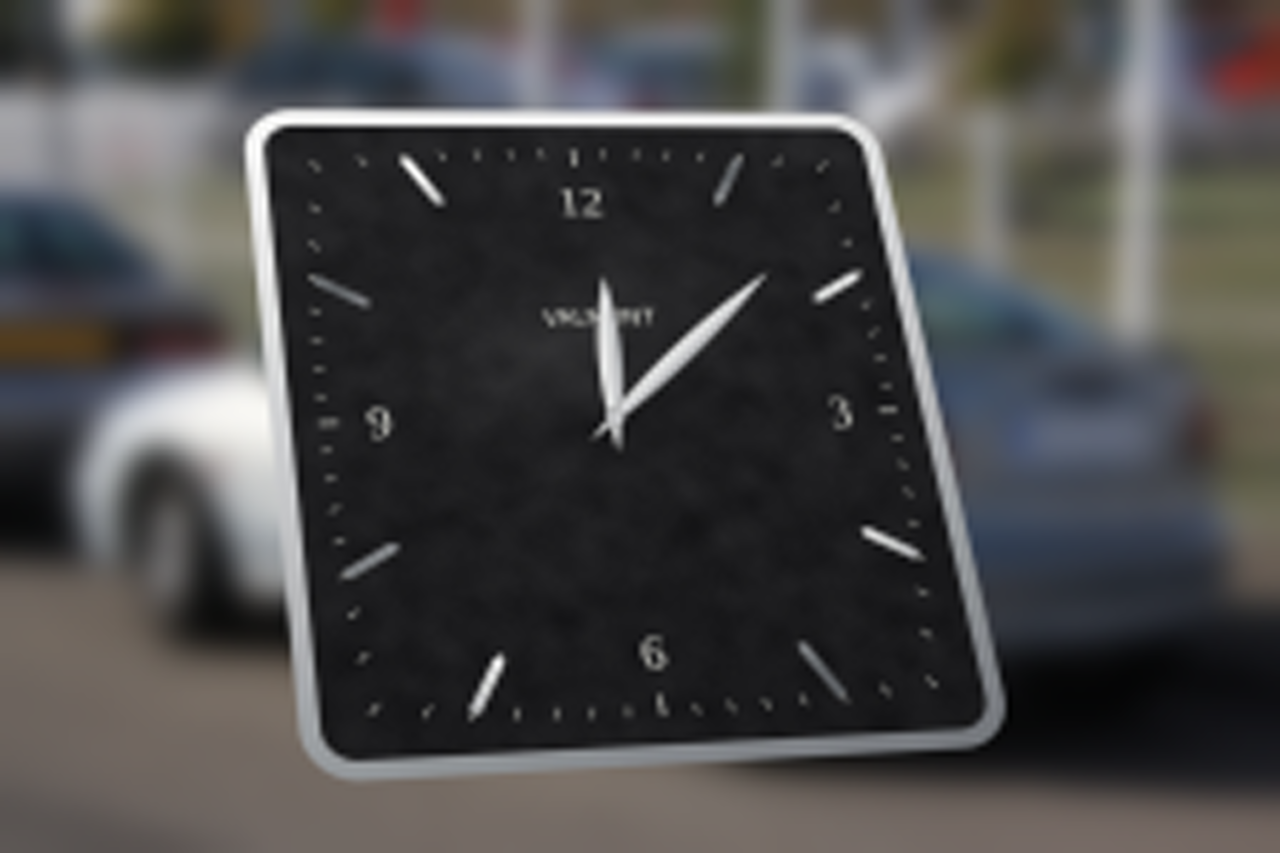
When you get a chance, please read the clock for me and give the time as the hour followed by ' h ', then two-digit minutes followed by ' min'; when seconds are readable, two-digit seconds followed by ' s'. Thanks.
12 h 08 min
